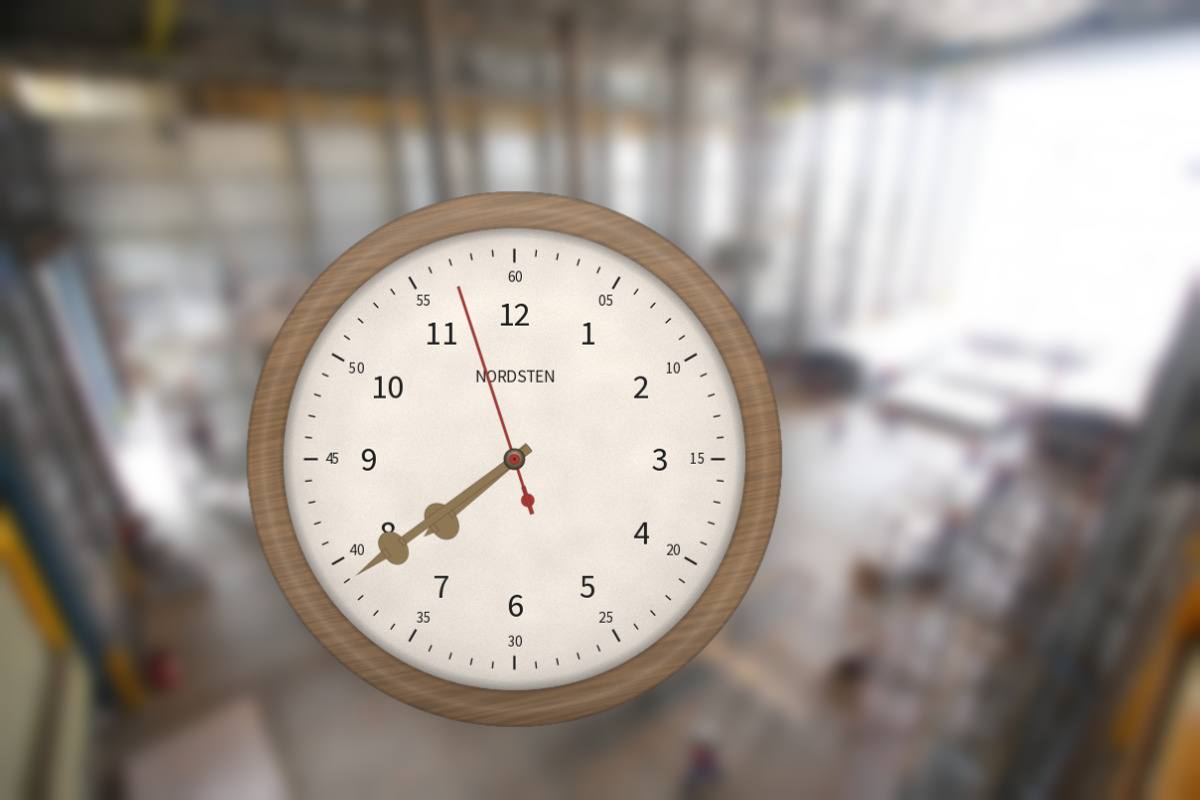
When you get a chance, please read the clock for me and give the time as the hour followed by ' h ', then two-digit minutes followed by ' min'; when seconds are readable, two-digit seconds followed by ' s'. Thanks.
7 h 38 min 57 s
